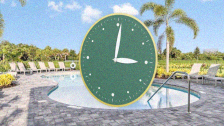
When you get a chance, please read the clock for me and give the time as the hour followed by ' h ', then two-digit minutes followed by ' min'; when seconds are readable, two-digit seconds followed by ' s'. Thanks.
3 h 01 min
